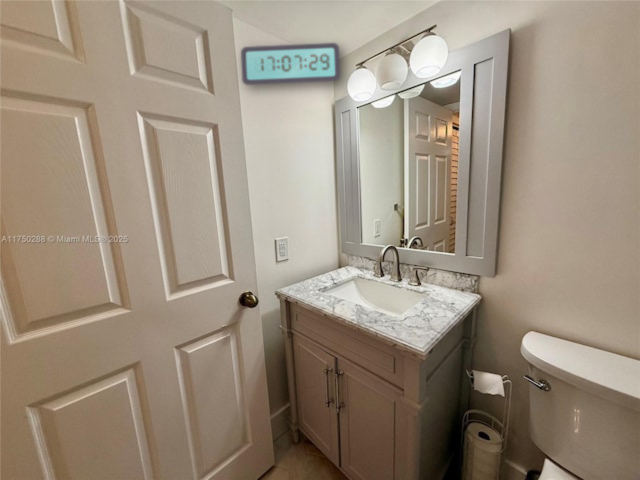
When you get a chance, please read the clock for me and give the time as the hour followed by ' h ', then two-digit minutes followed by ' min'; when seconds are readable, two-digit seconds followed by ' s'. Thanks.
17 h 07 min 29 s
